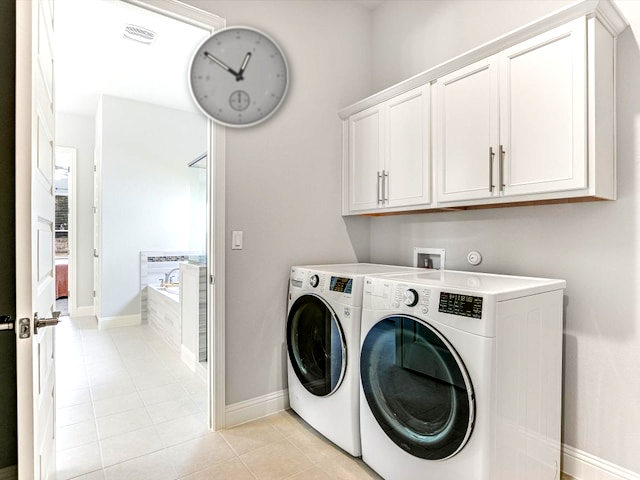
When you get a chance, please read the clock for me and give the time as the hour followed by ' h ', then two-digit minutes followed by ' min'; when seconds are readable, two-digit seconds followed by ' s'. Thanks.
12 h 51 min
